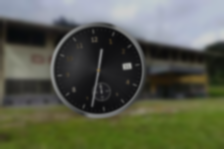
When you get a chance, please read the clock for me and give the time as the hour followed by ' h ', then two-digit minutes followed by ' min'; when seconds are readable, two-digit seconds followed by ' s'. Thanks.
12 h 33 min
